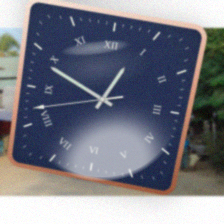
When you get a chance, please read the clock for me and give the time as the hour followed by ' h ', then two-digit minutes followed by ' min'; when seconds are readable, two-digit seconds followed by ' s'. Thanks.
12 h 48 min 42 s
